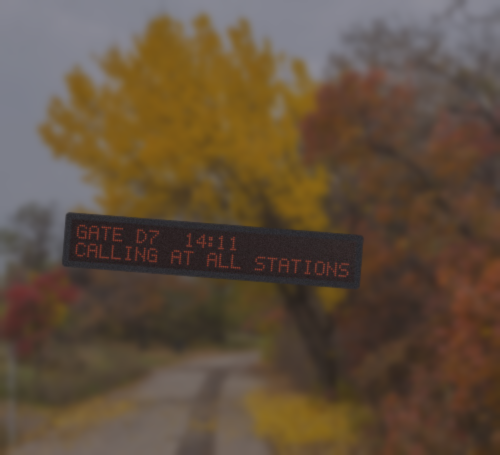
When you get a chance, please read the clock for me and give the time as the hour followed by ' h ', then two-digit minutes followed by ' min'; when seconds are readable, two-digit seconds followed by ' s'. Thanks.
14 h 11 min
